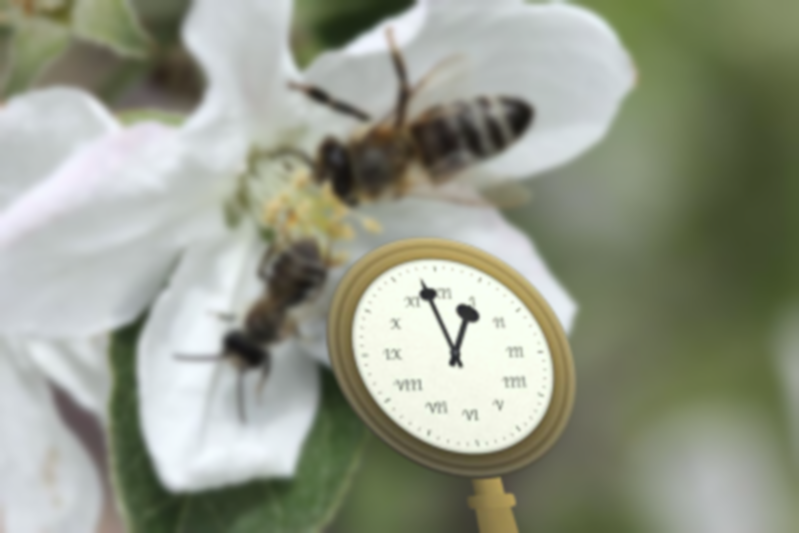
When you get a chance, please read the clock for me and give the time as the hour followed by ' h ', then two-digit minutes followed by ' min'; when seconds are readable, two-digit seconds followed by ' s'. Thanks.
12 h 58 min
